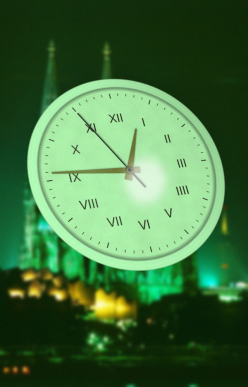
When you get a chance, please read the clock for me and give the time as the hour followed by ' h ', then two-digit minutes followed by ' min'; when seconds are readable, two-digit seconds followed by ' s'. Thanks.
12 h 45 min 55 s
